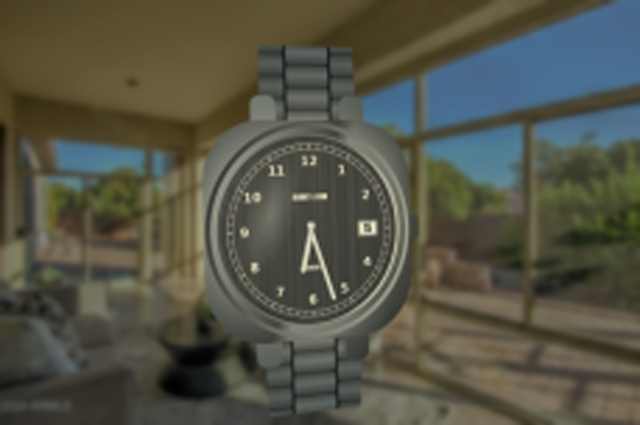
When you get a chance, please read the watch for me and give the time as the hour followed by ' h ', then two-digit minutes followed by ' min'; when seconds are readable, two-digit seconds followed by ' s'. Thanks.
6 h 27 min
